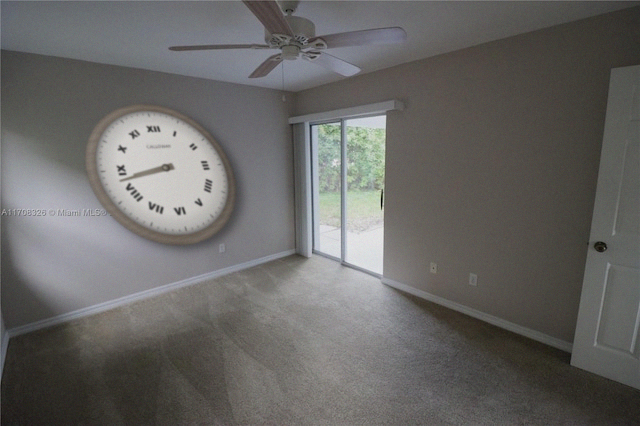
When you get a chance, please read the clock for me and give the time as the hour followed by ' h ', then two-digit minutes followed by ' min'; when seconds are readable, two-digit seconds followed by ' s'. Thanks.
8 h 43 min
